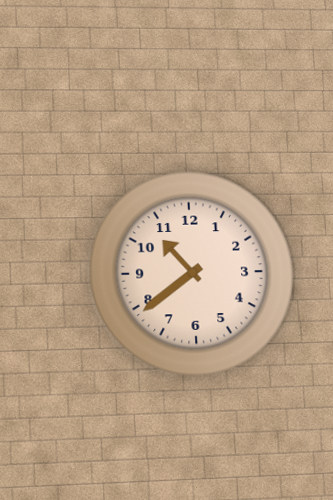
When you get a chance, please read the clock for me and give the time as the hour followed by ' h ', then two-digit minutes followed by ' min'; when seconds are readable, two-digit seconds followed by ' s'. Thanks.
10 h 39 min
